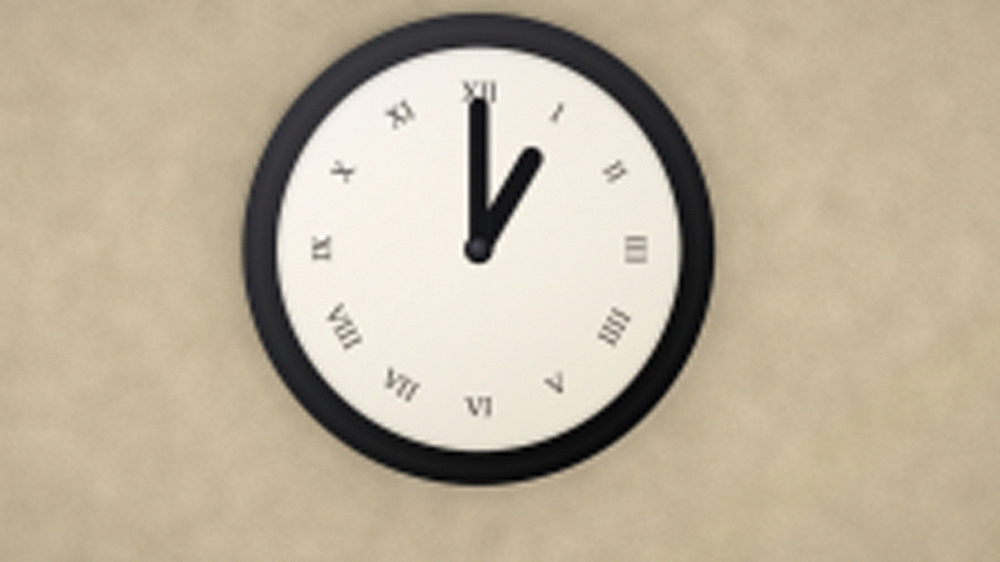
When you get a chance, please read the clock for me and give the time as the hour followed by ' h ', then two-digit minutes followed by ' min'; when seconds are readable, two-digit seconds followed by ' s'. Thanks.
1 h 00 min
